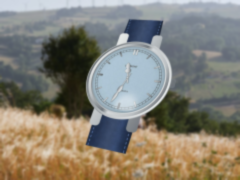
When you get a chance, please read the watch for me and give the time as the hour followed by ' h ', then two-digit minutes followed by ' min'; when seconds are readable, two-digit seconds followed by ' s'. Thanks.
11 h 33 min
